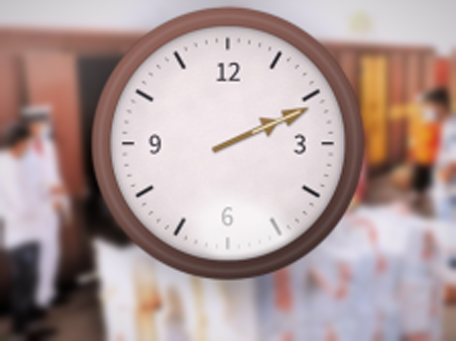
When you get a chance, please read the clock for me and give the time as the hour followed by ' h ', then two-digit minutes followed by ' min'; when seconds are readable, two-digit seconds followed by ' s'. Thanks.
2 h 11 min
